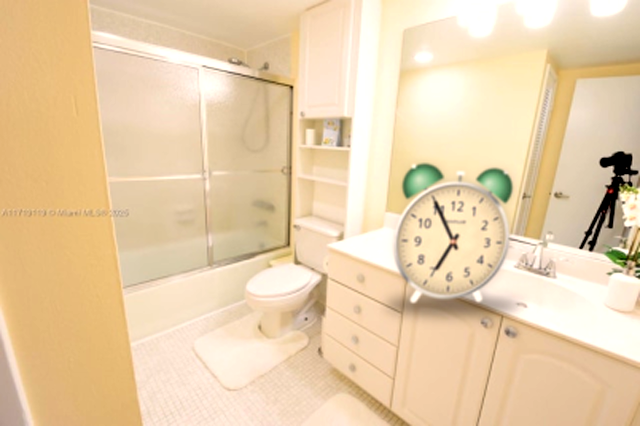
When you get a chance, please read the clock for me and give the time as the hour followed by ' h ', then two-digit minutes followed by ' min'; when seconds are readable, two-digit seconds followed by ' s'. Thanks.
6 h 55 min
